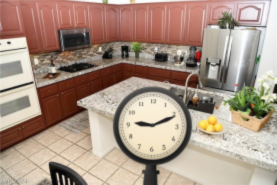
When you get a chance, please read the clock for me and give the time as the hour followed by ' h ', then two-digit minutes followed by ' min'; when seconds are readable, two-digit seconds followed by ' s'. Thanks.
9 h 11 min
